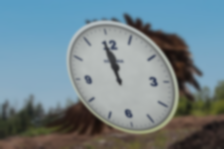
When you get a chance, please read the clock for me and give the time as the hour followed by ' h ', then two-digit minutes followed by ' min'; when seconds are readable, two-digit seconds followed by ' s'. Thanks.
11 h 59 min
